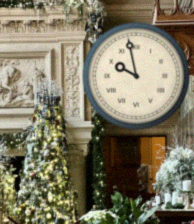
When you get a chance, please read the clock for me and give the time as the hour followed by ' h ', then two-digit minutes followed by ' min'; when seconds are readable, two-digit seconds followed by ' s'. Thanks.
9 h 58 min
